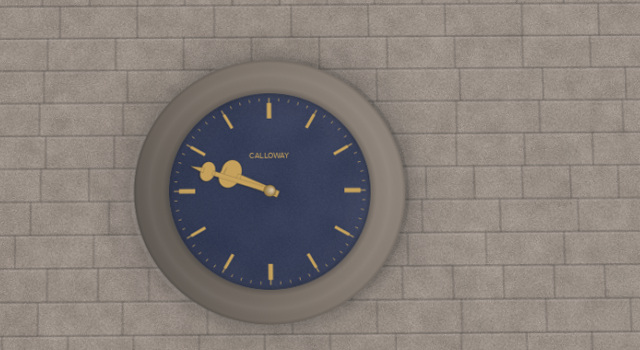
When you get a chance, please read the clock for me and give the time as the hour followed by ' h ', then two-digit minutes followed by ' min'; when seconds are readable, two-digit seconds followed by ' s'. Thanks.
9 h 48 min
